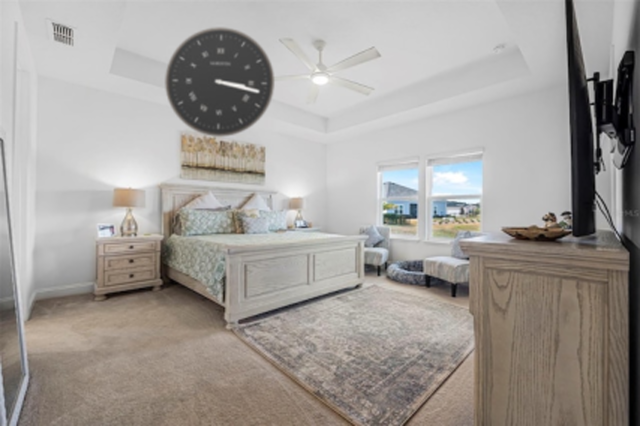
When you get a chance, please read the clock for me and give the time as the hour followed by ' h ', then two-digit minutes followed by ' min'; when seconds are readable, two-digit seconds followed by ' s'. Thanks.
3 h 17 min
